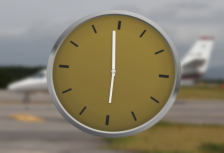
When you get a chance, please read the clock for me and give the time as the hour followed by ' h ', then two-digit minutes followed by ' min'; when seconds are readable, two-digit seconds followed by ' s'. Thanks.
5 h 59 min
